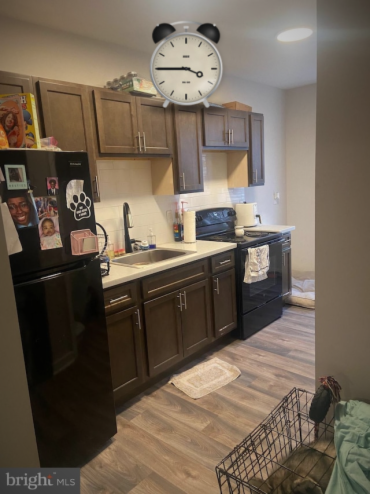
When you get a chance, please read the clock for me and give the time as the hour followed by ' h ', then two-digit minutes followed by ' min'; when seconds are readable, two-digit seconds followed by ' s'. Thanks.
3 h 45 min
